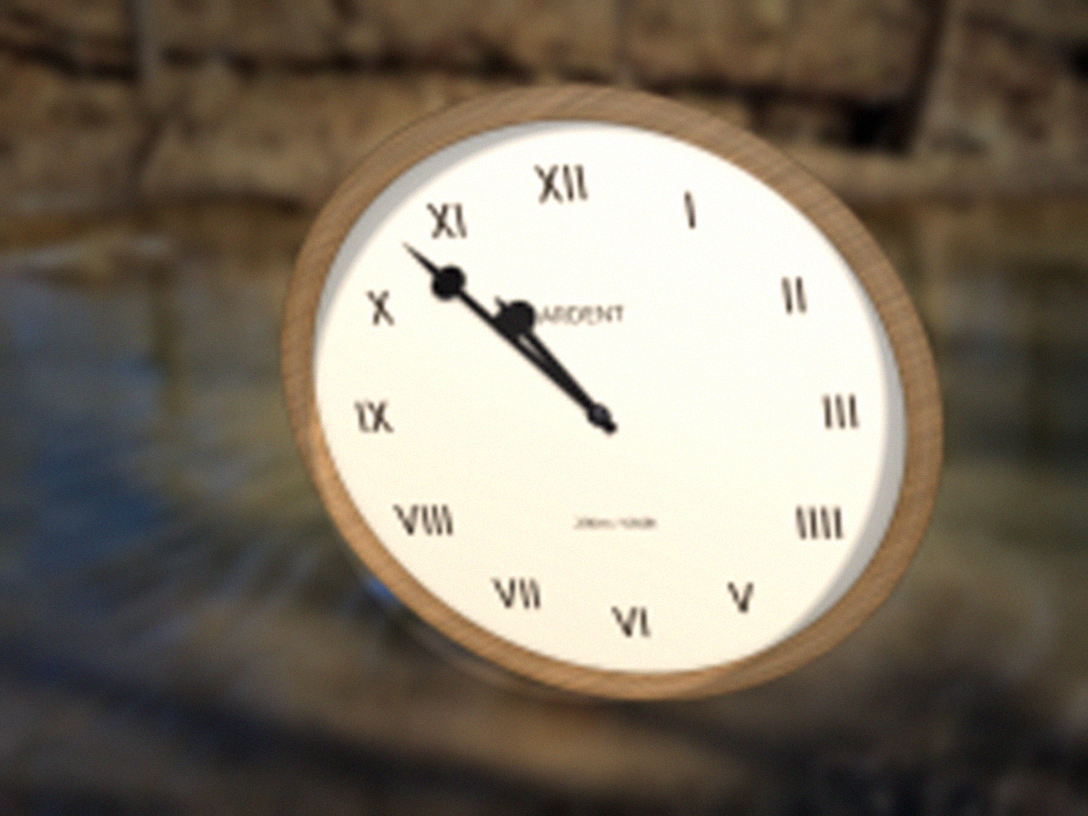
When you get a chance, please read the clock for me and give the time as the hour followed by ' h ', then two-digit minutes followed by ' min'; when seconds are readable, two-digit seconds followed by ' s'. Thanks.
10 h 53 min
